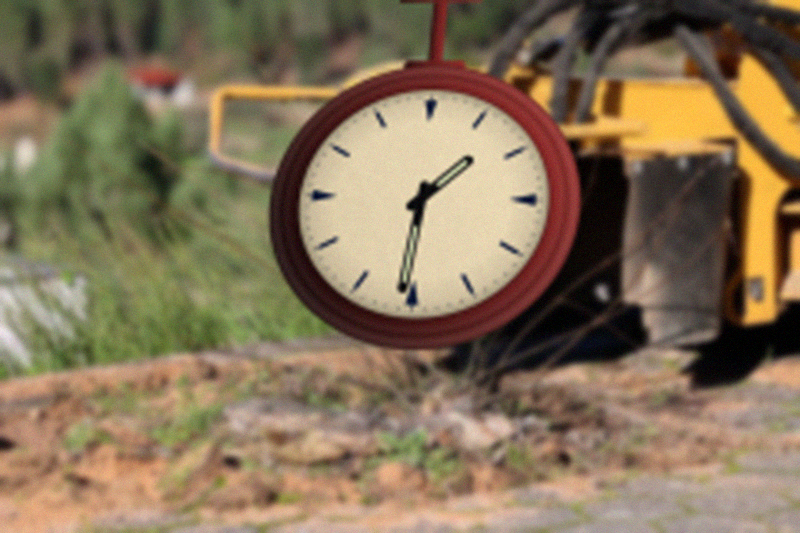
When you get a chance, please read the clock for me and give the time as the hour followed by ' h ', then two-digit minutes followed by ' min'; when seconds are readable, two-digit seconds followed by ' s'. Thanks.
1 h 31 min
